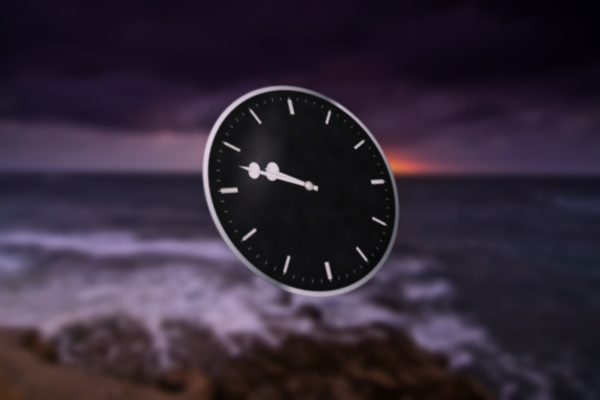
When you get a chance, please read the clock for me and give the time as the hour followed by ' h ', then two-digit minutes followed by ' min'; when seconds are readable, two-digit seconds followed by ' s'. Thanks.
9 h 48 min
